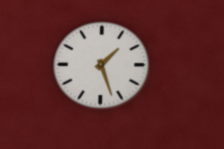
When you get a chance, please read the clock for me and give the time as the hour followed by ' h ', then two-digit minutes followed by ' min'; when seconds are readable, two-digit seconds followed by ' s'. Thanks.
1 h 27 min
